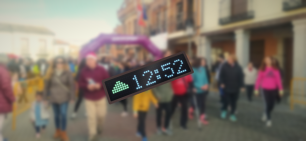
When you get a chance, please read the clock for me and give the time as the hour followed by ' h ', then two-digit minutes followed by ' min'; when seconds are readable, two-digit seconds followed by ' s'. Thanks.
12 h 52 min
